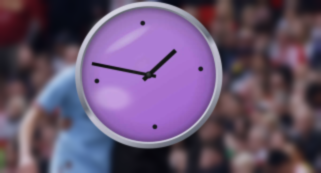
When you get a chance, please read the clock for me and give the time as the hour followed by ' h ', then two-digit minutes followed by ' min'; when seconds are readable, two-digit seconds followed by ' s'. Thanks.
1 h 48 min
